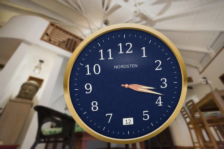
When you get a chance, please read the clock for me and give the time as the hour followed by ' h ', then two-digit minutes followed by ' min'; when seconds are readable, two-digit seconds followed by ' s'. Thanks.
3 h 18 min
